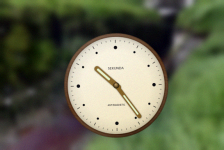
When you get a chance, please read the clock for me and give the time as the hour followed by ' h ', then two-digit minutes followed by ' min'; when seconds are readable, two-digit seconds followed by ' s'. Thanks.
10 h 24 min
